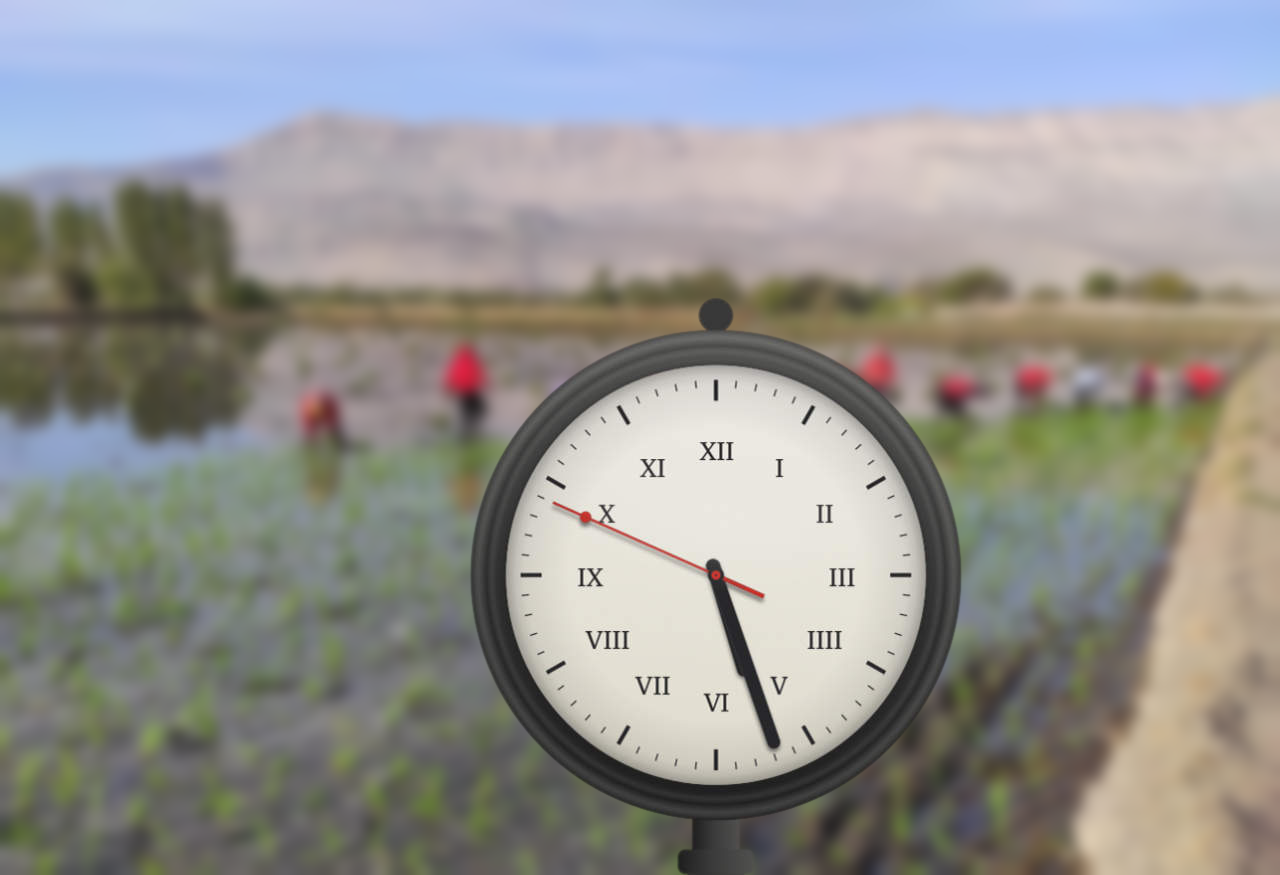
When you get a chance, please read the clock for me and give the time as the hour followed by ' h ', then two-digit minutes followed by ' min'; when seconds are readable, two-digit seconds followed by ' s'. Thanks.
5 h 26 min 49 s
